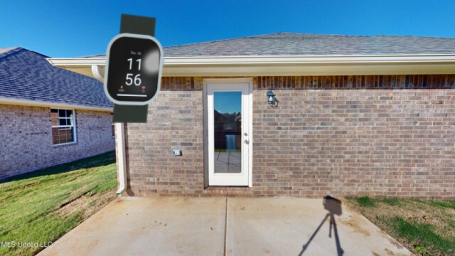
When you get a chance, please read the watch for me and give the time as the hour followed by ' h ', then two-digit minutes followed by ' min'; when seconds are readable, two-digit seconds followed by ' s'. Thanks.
11 h 56 min
